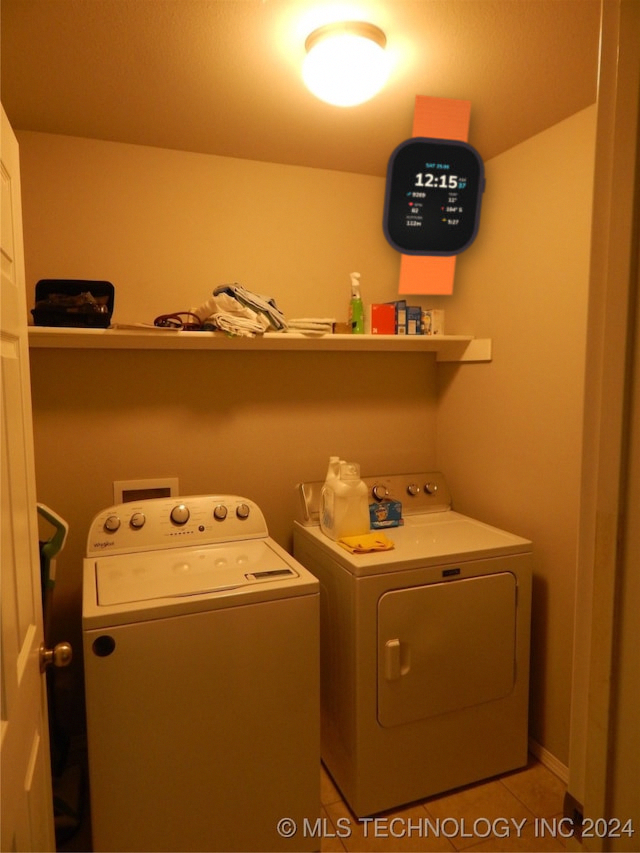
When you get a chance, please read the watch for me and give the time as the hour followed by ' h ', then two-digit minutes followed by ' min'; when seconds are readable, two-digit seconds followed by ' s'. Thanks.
12 h 15 min
